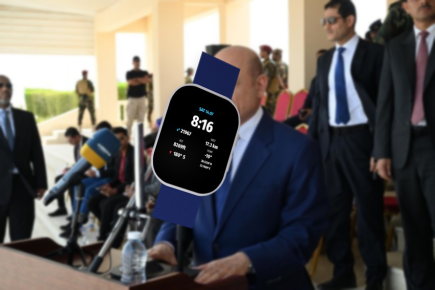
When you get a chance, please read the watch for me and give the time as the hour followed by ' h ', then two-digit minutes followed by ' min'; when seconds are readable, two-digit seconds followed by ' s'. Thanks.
8 h 16 min
